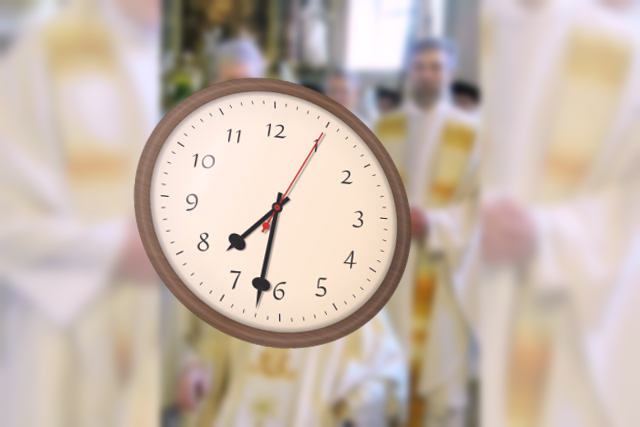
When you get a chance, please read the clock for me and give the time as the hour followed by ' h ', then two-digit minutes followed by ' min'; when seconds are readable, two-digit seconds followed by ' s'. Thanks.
7 h 32 min 05 s
